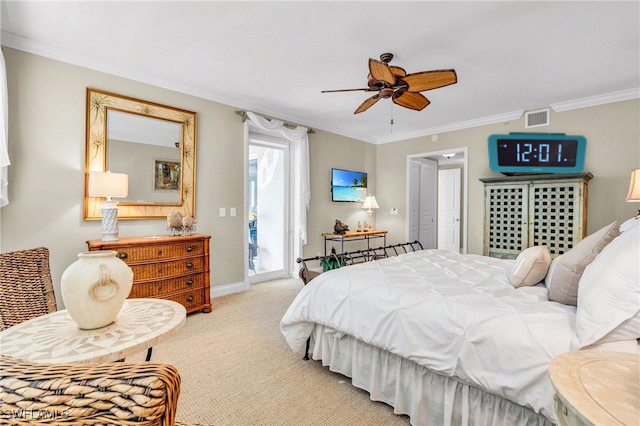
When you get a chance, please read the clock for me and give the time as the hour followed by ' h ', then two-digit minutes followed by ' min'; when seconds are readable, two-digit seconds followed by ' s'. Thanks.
12 h 01 min
